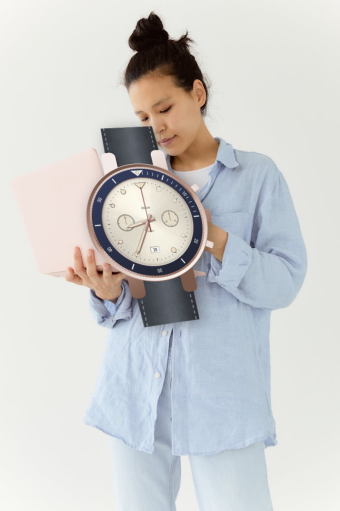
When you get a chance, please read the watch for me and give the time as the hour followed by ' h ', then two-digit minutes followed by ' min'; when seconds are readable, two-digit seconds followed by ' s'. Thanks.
8 h 35 min
